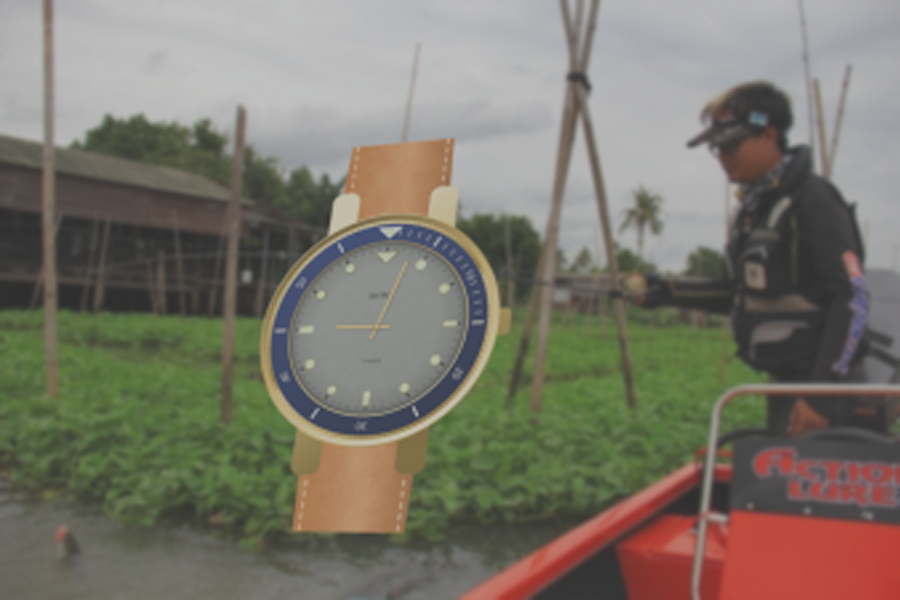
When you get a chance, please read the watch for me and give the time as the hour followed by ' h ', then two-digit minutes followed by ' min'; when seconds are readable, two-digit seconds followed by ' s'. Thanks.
9 h 03 min
